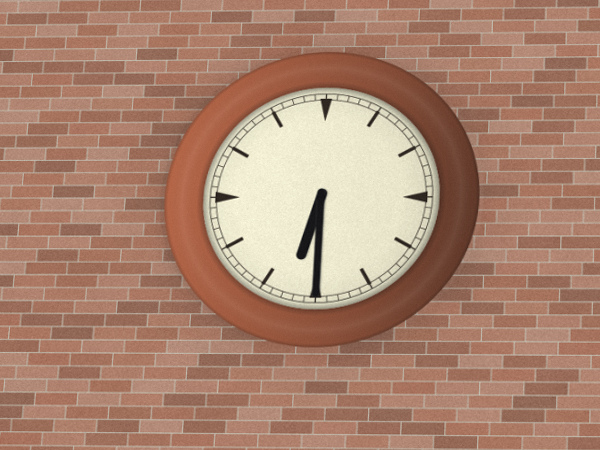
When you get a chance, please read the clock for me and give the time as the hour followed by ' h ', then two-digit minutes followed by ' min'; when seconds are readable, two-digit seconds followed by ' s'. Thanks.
6 h 30 min
